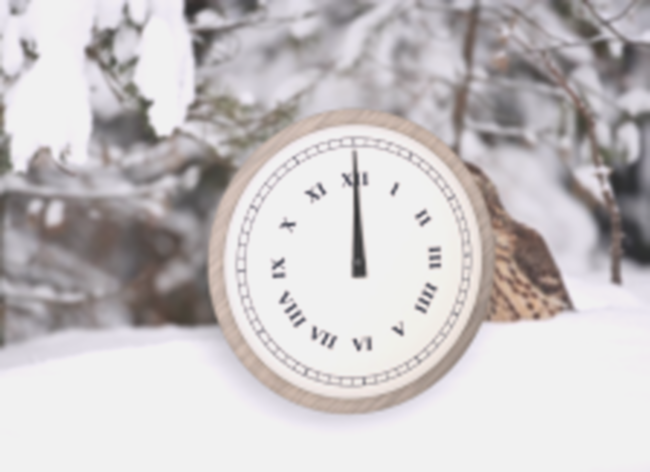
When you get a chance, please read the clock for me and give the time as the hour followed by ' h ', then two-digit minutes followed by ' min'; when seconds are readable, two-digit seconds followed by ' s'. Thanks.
12 h 00 min
